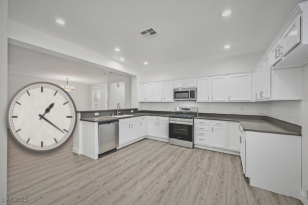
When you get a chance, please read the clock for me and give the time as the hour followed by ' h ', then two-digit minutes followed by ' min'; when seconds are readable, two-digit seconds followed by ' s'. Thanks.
1 h 21 min
